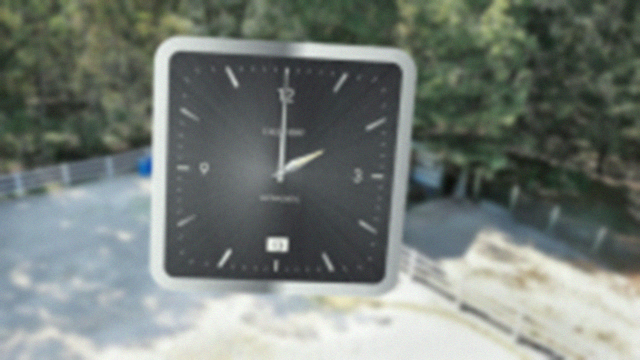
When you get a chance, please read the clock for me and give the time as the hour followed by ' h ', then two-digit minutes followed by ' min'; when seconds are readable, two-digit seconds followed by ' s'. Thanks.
2 h 00 min
